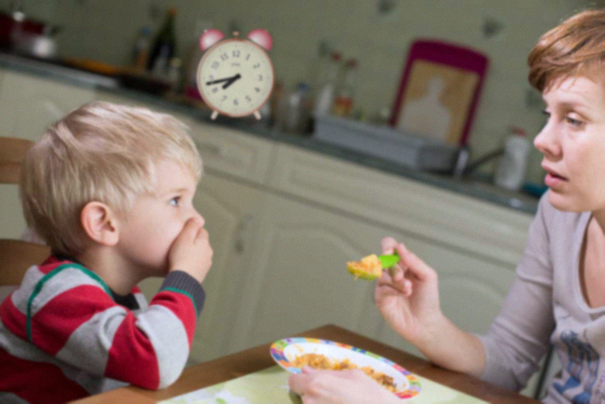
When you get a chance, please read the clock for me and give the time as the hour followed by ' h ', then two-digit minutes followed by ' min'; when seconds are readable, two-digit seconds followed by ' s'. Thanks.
7 h 43 min
